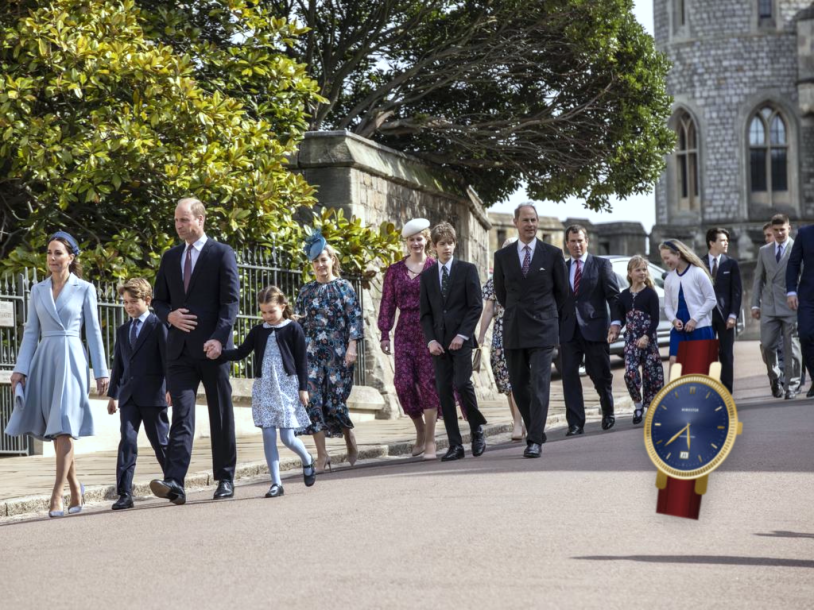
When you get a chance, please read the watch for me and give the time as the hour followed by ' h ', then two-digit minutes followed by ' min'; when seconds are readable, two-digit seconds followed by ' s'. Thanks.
5 h 38 min
